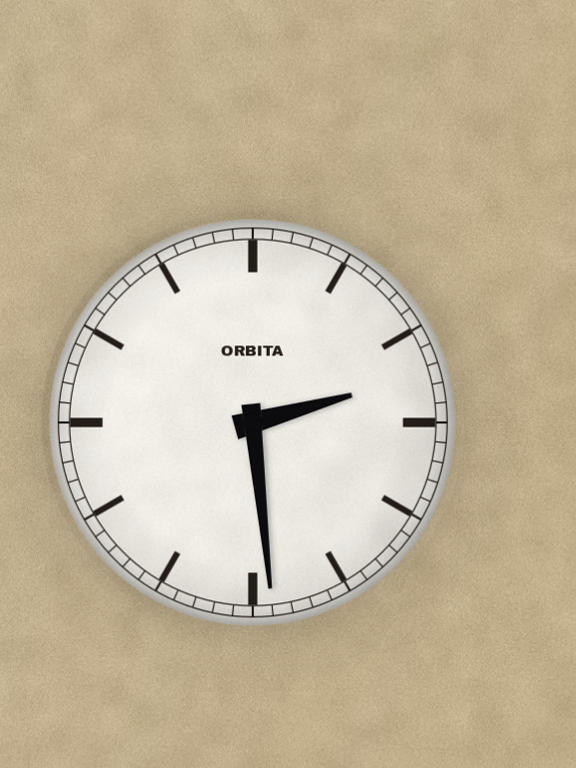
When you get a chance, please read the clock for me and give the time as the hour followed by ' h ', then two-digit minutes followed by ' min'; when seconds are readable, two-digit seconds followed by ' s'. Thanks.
2 h 29 min
